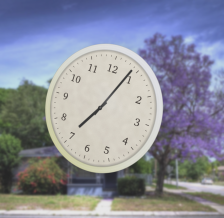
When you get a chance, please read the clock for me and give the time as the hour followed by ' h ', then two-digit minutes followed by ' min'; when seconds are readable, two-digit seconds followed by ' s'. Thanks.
7 h 04 min
